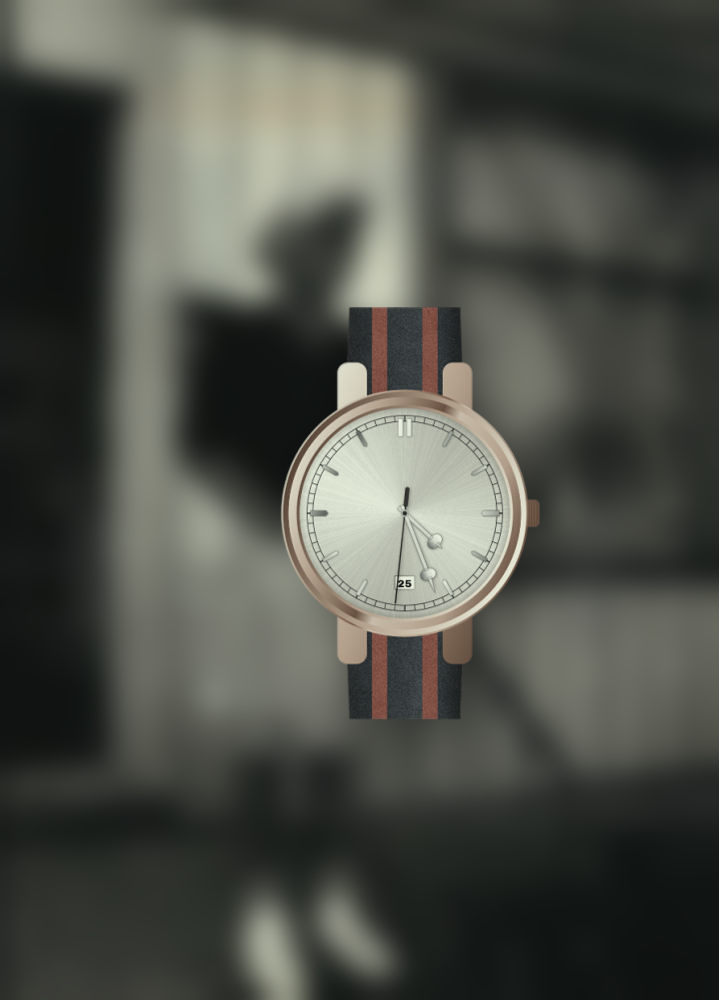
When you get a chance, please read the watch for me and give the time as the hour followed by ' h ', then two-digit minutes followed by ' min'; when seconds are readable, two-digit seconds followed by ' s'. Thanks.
4 h 26 min 31 s
